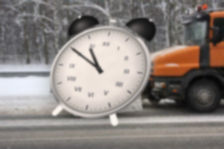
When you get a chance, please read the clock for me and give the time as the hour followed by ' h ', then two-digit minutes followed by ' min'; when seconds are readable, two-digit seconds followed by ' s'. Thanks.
10 h 50 min
